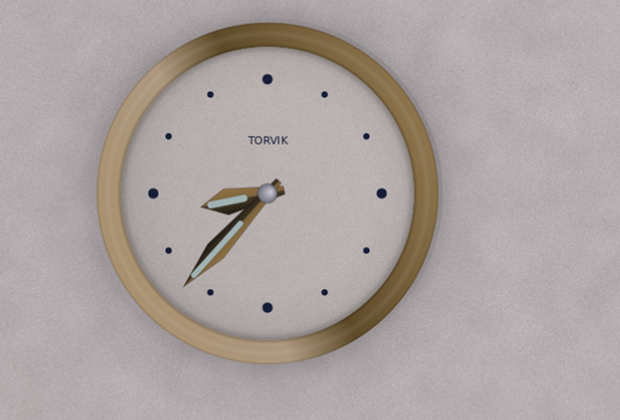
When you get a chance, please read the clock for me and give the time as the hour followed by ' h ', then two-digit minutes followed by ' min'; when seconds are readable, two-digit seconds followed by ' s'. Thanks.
8 h 37 min
